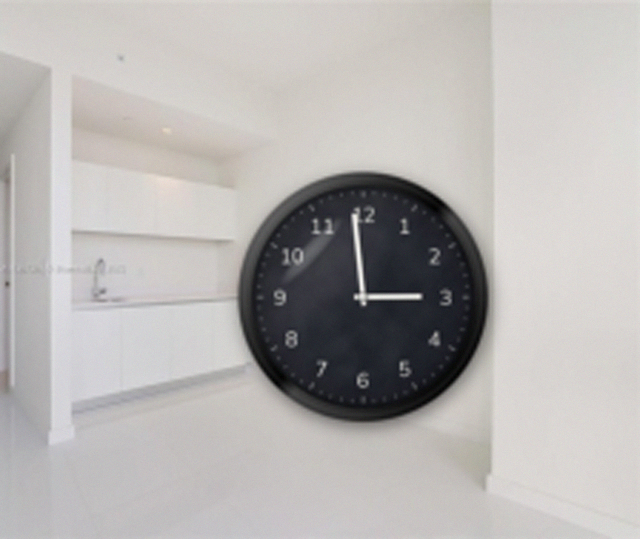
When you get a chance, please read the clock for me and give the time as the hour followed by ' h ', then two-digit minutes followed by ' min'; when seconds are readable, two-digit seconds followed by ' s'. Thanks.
2 h 59 min
